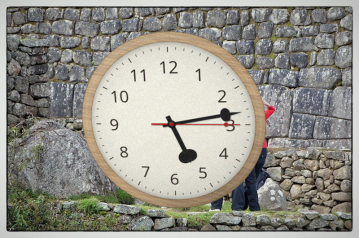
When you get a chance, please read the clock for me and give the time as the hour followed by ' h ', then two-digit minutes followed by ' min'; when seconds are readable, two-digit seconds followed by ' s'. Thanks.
5 h 13 min 15 s
